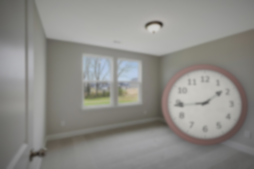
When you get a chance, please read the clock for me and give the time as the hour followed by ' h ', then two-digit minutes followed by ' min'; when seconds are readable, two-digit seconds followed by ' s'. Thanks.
1 h 44 min
